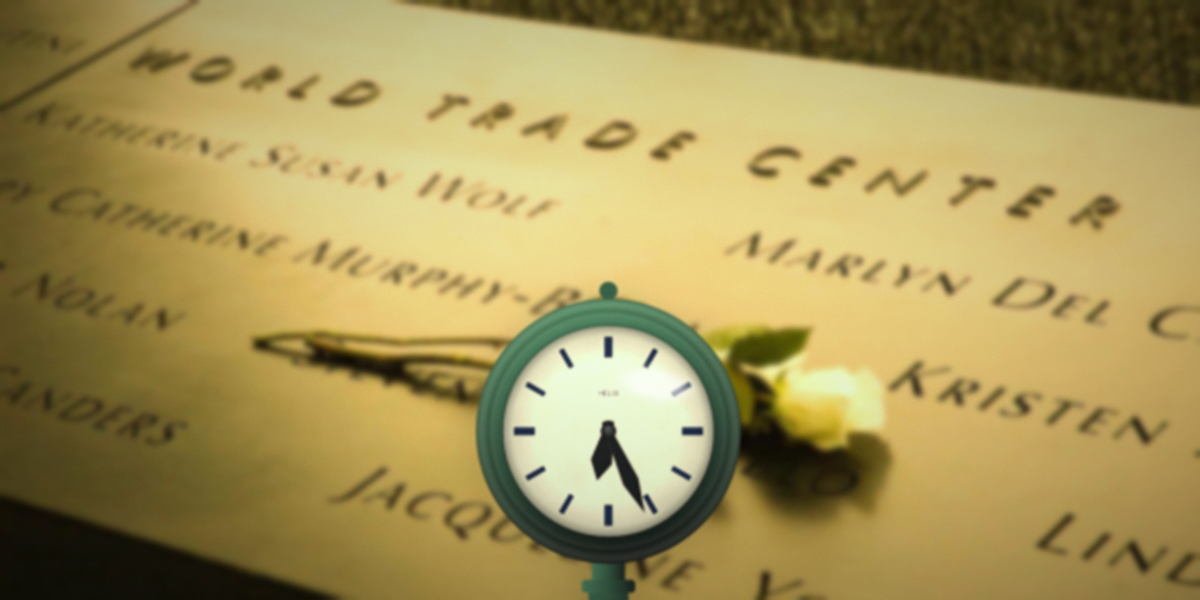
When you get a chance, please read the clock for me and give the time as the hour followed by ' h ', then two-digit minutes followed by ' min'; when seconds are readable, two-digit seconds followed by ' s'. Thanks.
6 h 26 min
